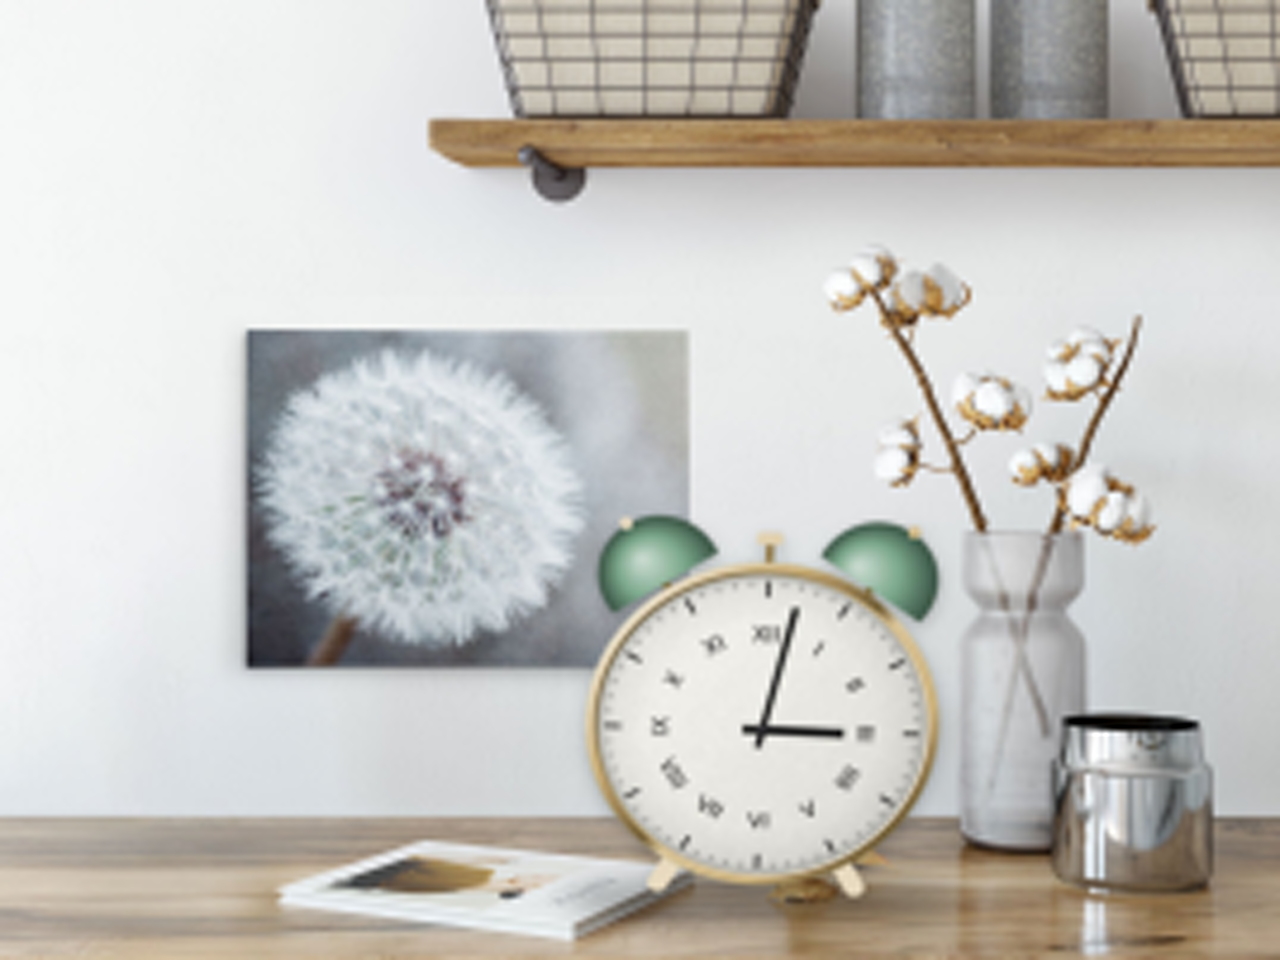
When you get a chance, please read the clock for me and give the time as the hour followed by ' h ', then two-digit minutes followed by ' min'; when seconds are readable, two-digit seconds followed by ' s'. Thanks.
3 h 02 min
